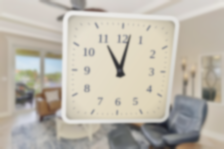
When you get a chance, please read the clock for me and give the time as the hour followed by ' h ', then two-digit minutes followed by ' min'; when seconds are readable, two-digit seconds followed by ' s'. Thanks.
11 h 02 min
